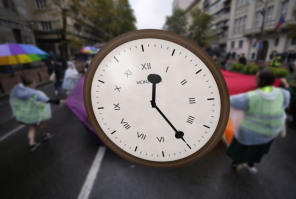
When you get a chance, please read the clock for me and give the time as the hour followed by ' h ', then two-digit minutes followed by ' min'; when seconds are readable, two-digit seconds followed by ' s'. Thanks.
12 h 25 min
